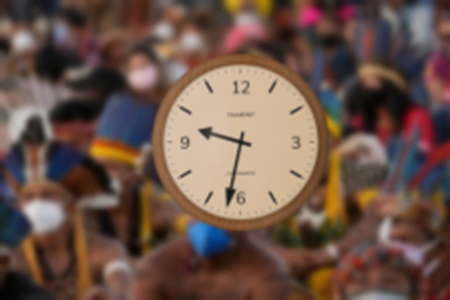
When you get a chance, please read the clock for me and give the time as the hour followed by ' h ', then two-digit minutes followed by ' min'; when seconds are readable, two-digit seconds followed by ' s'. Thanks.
9 h 32 min
